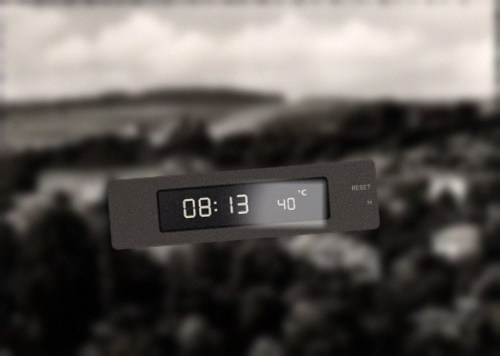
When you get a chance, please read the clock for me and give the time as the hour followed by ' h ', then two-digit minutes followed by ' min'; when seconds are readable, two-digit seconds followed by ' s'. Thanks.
8 h 13 min
